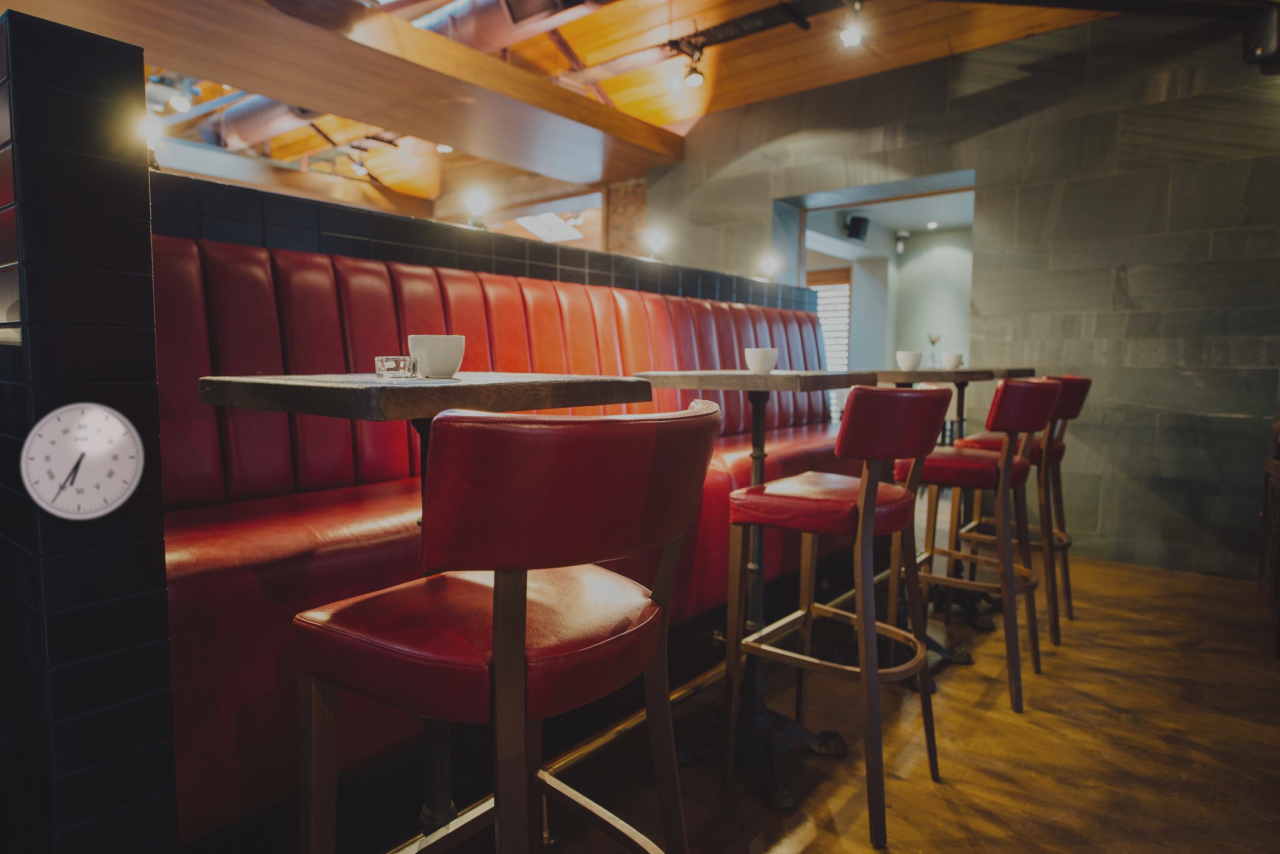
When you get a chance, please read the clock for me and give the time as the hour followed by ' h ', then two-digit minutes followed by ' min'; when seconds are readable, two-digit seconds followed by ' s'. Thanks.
6 h 35 min
